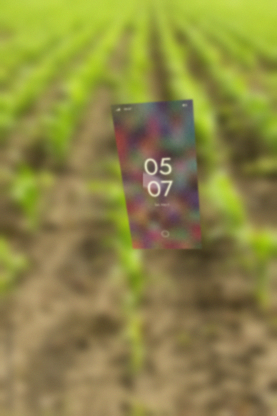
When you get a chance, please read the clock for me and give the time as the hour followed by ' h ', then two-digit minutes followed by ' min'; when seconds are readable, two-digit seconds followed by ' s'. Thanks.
5 h 07 min
